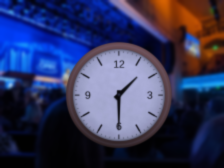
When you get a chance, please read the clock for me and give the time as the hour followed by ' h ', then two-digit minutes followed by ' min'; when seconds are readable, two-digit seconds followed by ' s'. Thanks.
1 h 30 min
